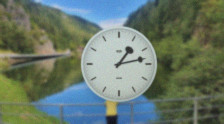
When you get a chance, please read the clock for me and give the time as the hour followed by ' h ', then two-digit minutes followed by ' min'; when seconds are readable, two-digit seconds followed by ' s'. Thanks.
1 h 13 min
